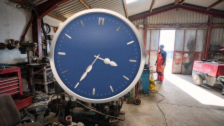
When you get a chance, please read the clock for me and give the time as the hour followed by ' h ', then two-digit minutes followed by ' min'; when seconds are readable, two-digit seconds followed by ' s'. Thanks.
3 h 35 min
